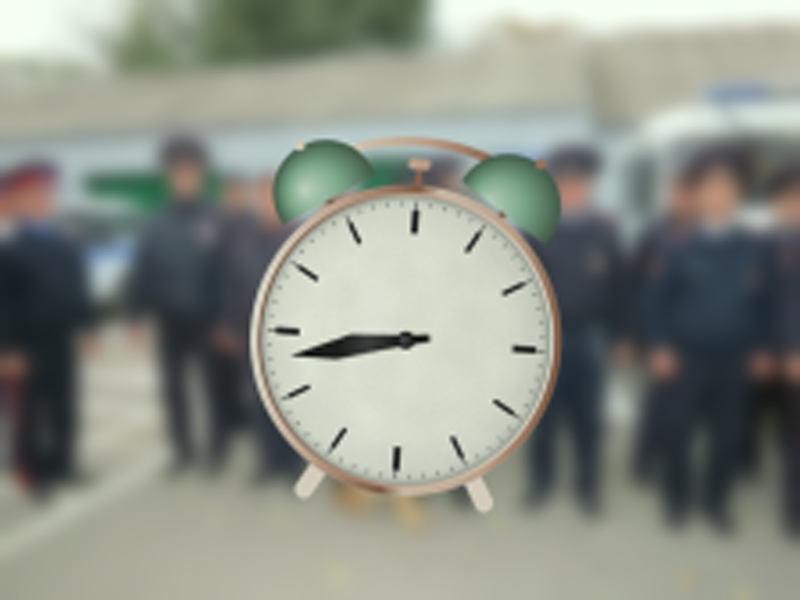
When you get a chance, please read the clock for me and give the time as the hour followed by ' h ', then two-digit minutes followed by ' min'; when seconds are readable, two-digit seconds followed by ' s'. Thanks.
8 h 43 min
